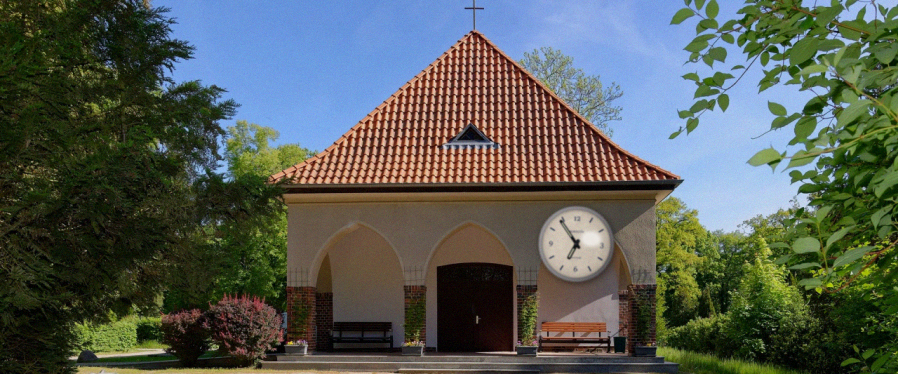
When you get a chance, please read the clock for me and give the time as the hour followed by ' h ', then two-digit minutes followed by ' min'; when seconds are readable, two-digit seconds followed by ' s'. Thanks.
6 h 54 min
